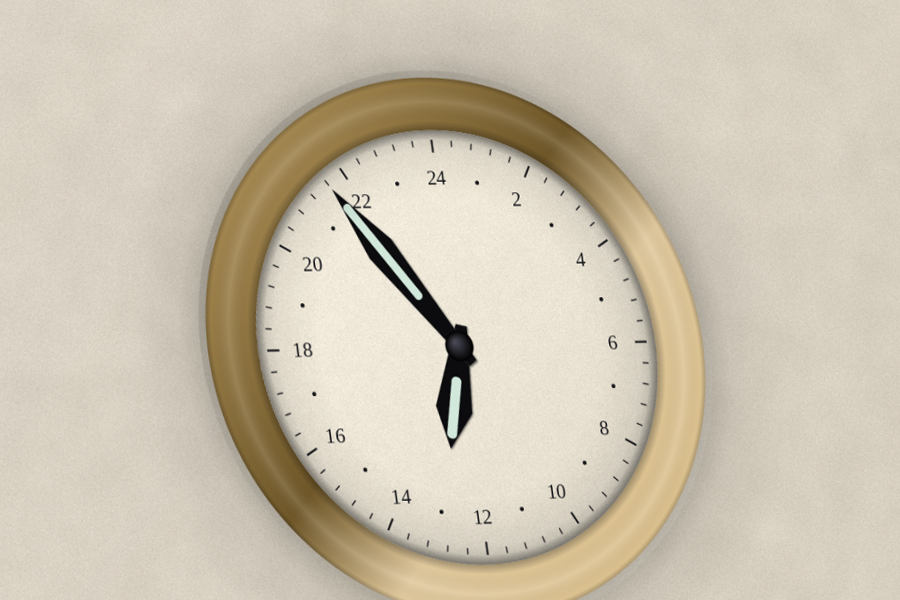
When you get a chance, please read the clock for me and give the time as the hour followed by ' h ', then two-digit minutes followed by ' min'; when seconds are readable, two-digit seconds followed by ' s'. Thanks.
12 h 54 min
